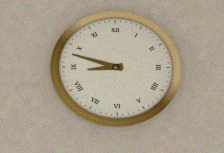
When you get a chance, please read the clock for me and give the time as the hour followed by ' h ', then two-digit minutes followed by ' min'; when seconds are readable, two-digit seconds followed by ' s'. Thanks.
8 h 48 min
